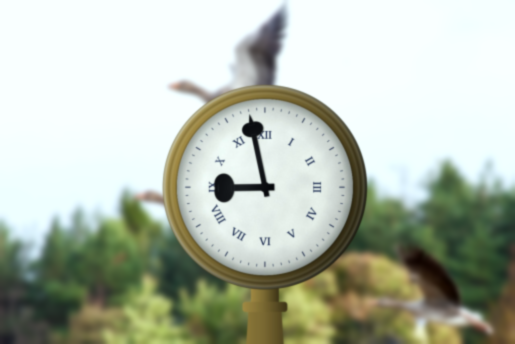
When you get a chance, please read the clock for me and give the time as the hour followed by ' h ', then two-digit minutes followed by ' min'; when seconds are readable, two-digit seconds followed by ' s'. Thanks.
8 h 58 min
